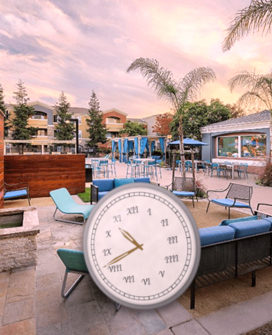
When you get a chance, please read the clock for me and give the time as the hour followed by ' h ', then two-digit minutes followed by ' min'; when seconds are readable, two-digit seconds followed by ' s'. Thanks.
10 h 42 min
